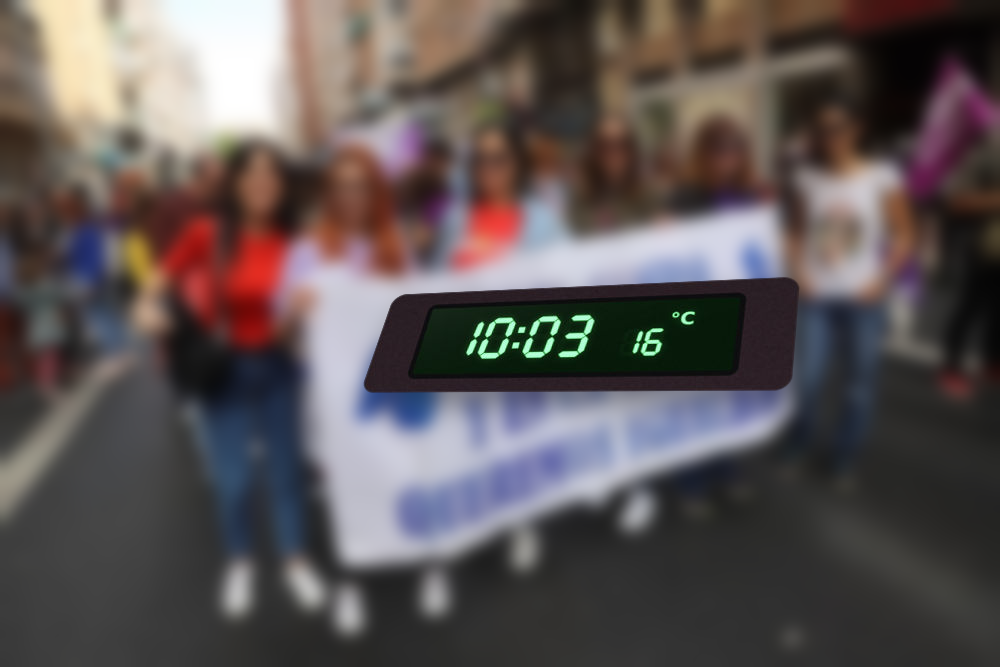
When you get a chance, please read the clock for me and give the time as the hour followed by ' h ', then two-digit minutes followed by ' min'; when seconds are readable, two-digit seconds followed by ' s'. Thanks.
10 h 03 min
